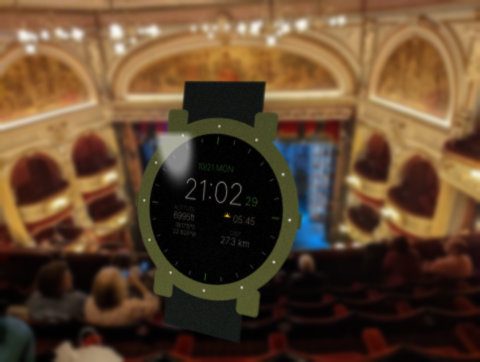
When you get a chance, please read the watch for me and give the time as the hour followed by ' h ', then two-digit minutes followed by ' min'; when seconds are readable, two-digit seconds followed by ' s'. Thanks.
21 h 02 min 29 s
